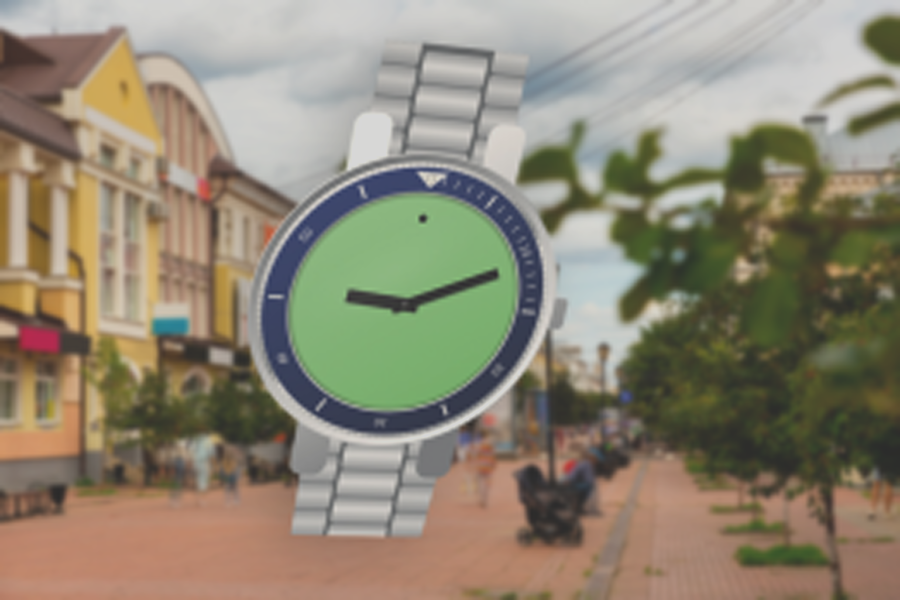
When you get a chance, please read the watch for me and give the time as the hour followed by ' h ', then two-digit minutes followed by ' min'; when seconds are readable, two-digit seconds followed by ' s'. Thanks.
9 h 11 min
